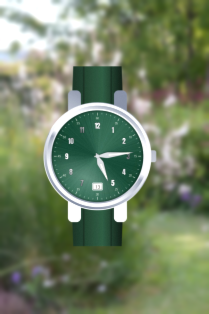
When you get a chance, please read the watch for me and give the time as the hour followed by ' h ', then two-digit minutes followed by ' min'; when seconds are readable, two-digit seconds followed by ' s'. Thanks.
5 h 14 min
